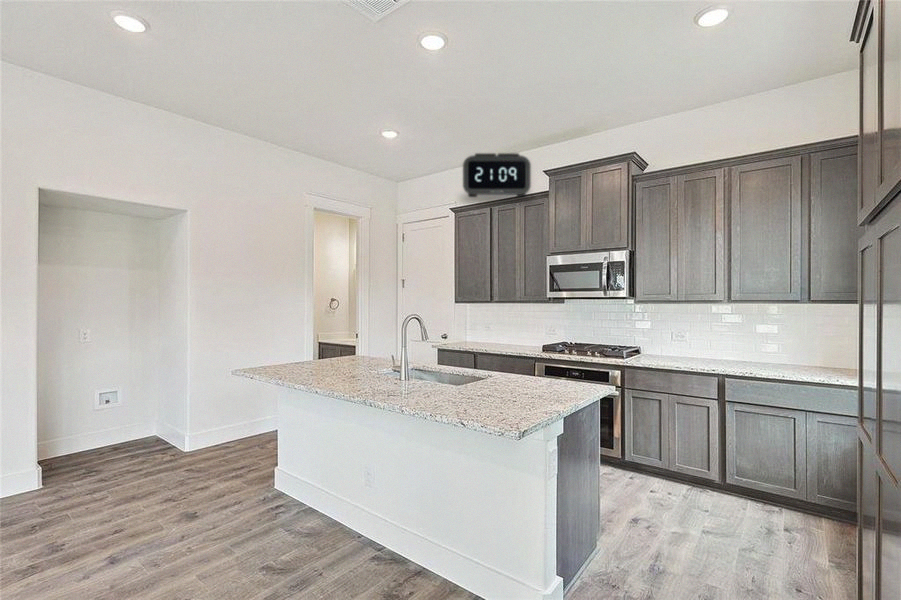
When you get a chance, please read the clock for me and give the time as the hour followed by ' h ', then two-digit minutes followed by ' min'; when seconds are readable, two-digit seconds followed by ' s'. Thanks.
21 h 09 min
